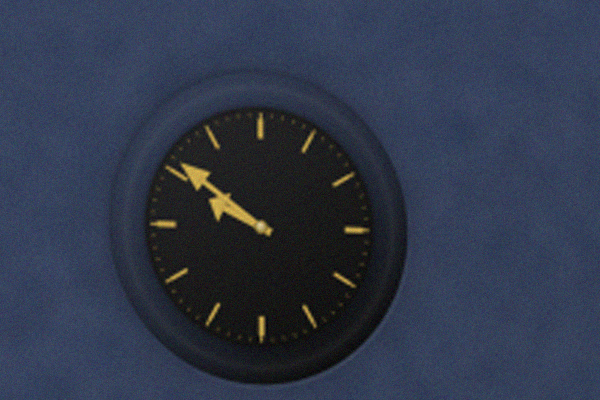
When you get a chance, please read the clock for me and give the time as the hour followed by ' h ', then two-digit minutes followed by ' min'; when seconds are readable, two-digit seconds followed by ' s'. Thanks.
9 h 51 min
